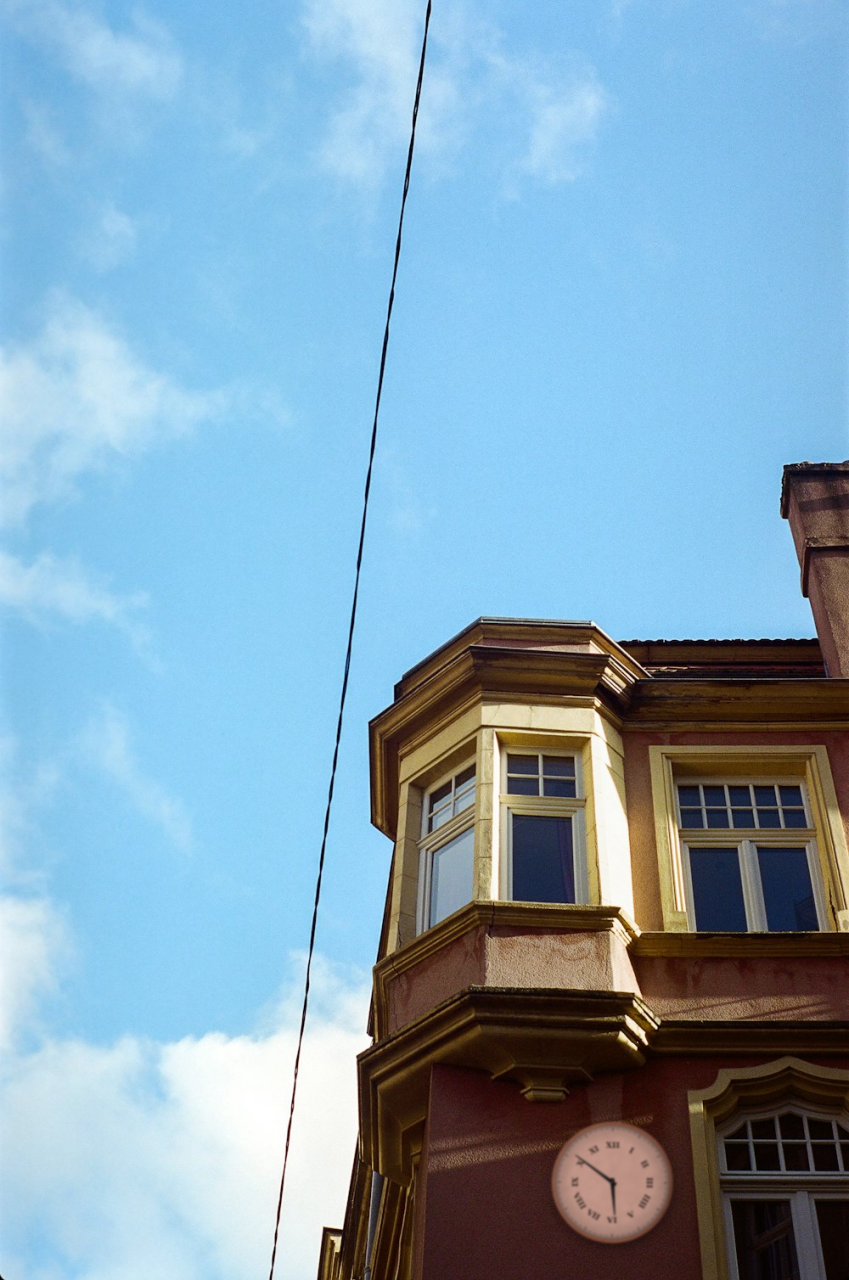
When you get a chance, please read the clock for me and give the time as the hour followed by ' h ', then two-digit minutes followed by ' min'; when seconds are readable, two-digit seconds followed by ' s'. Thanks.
5 h 51 min
